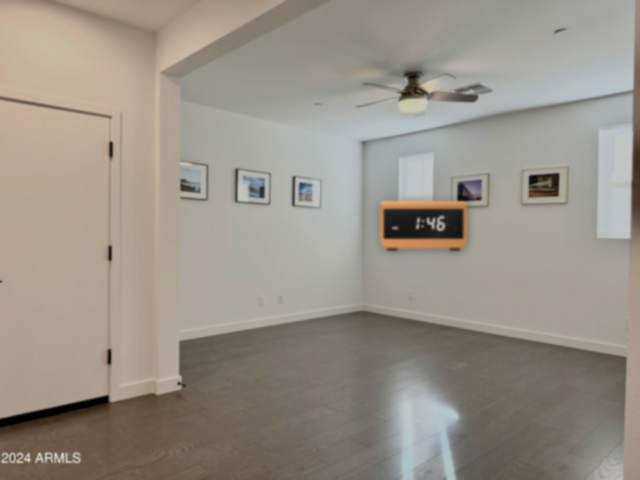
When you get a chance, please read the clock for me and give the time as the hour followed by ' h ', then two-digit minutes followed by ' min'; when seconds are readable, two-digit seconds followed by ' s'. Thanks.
1 h 46 min
